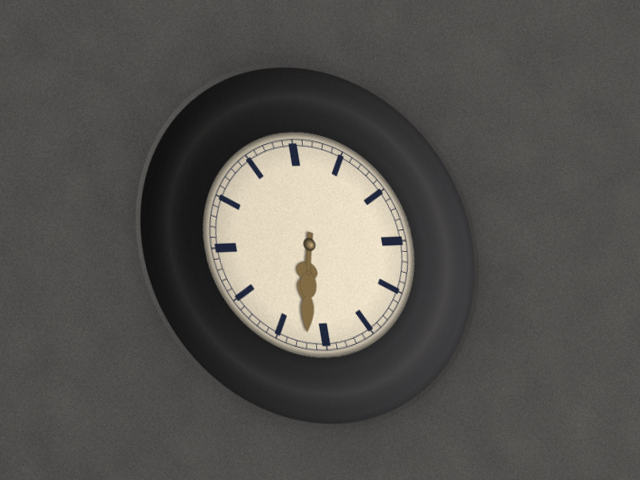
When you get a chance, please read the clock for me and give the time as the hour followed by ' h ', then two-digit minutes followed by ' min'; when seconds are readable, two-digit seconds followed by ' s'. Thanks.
6 h 32 min
